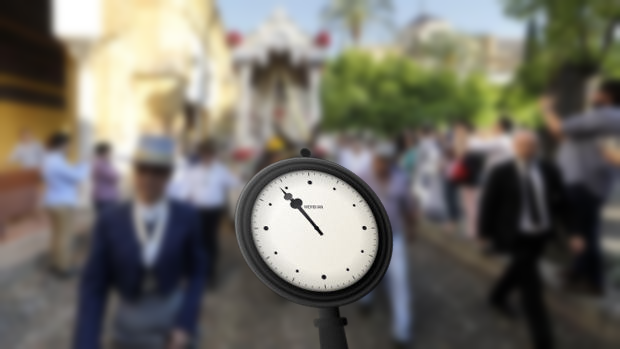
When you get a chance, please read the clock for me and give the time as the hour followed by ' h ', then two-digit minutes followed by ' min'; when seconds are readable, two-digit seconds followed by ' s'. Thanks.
10 h 54 min
